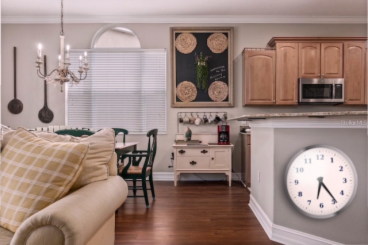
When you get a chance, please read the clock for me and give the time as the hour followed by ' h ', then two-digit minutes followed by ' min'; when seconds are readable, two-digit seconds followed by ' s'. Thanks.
6 h 24 min
